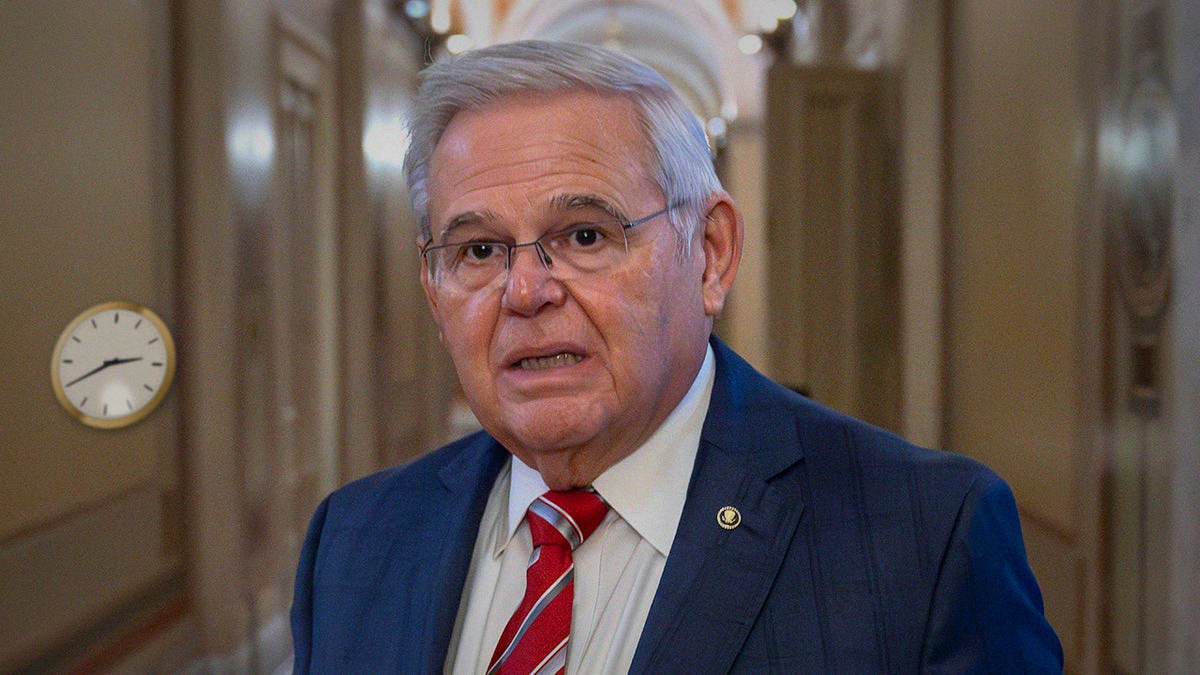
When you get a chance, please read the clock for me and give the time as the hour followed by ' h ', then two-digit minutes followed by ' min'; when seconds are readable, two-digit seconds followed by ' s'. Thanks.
2 h 40 min
